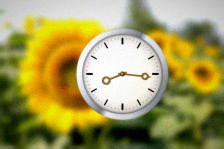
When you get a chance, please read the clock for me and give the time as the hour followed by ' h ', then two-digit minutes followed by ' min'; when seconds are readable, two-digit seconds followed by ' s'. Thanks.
8 h 16 min
